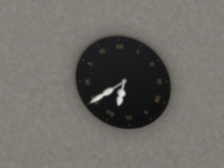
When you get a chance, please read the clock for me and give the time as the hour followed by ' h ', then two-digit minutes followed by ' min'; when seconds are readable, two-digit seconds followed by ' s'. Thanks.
6 h 40 min
